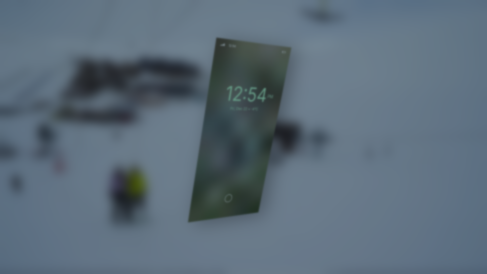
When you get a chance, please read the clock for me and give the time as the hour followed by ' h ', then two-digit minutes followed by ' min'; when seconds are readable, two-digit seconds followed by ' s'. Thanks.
12 h 54 min
